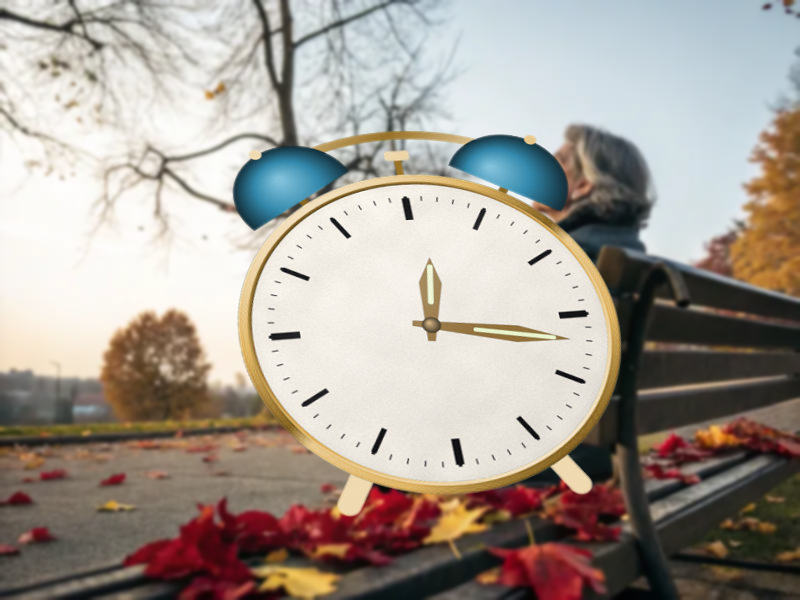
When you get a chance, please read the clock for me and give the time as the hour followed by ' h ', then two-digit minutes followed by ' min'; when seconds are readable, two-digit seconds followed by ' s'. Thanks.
12 h 17 min
